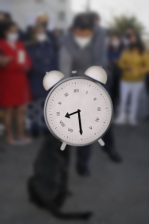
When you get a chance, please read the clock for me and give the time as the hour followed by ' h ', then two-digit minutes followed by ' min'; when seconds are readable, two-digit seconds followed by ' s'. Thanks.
8 h 30 min
